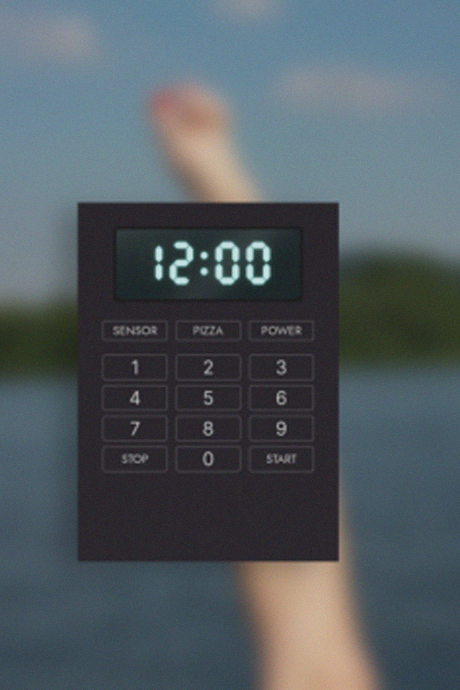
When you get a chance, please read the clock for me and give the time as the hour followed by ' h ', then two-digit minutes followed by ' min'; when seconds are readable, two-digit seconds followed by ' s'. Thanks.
12 h 00 min
